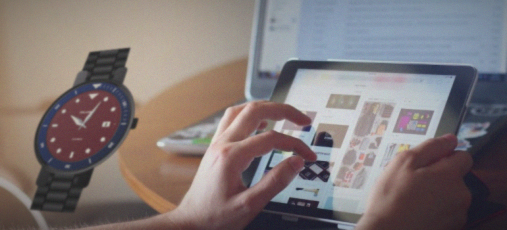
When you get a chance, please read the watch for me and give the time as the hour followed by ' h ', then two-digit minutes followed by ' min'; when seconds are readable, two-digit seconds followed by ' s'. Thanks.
10 h 04 min
